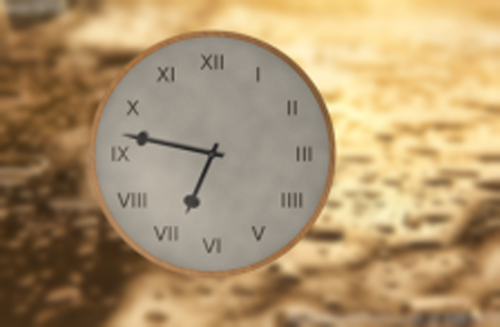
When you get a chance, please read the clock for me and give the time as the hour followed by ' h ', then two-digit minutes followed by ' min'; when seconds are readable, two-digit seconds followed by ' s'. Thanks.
6 h 47 min
